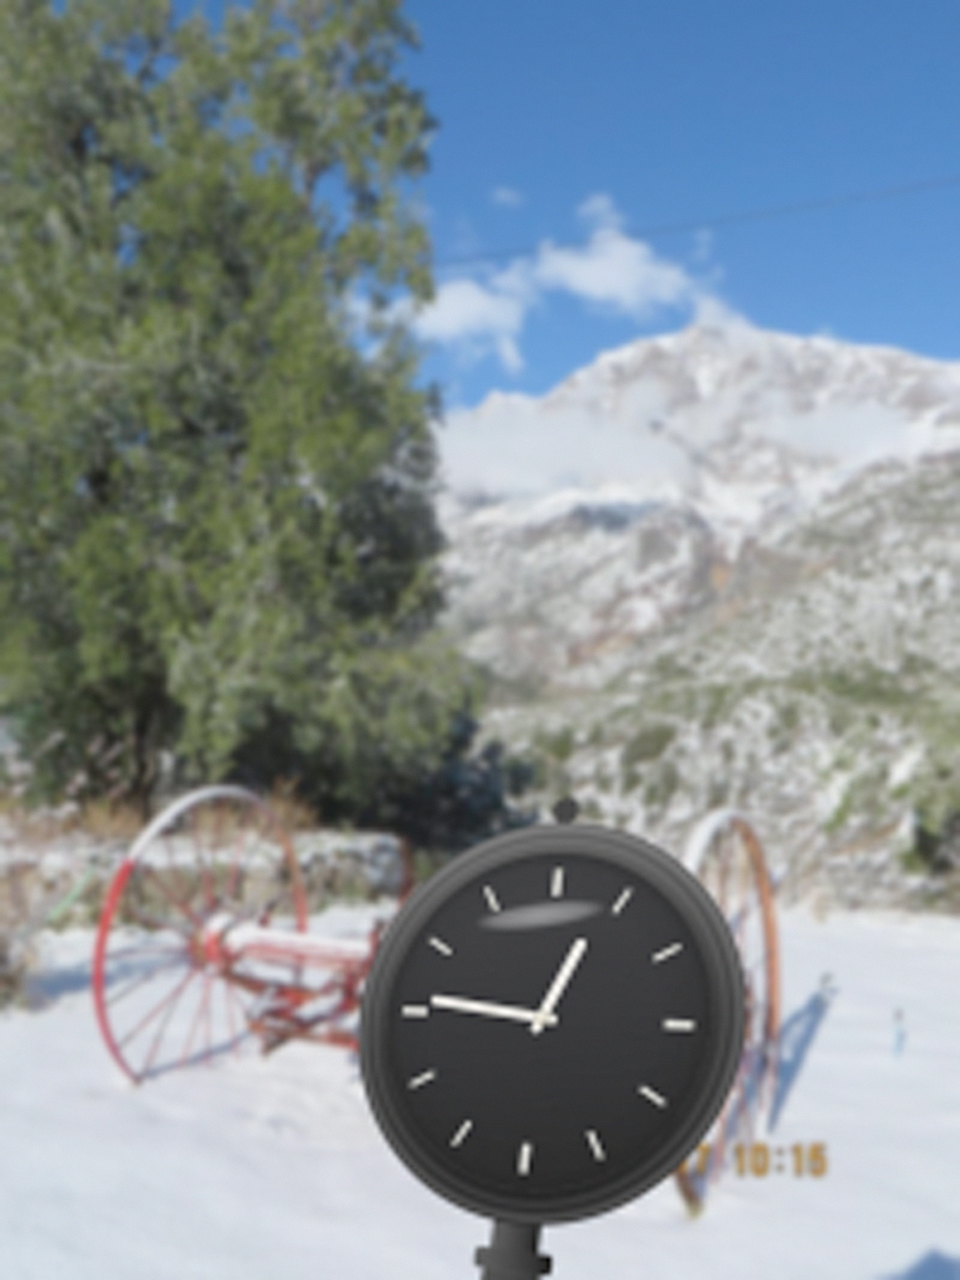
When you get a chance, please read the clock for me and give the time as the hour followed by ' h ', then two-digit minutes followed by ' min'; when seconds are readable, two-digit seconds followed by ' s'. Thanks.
12 h 46 min
